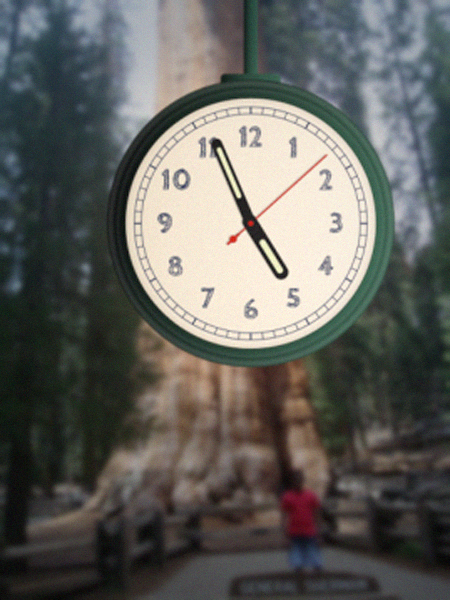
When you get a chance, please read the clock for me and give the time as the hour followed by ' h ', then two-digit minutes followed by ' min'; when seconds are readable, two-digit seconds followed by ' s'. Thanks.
4 h 56 min 08 s
